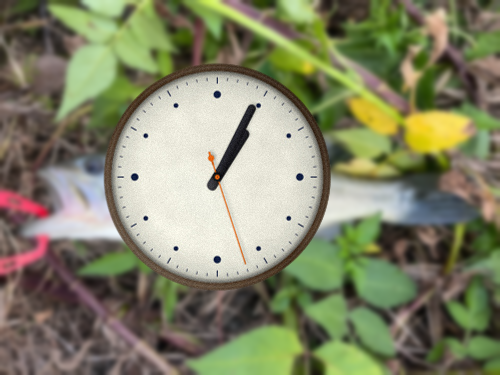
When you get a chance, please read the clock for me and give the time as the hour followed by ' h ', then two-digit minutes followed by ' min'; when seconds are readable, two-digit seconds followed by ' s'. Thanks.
1 h 04 min 27 s
